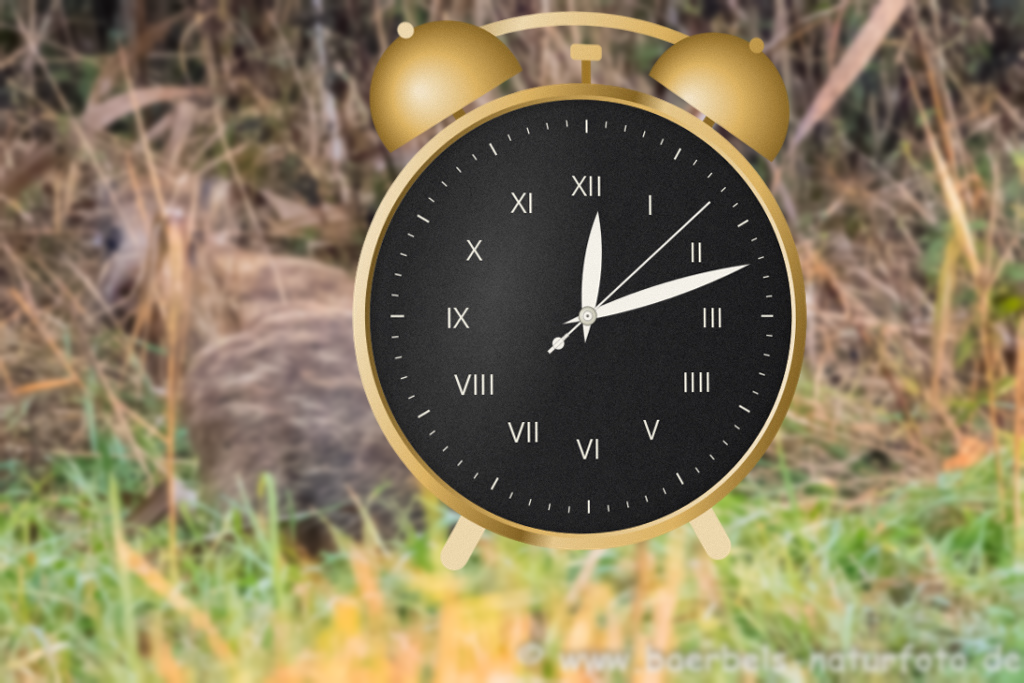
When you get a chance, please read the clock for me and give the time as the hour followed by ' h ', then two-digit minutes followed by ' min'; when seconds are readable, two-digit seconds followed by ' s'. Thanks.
12 h 12 min 08 s
